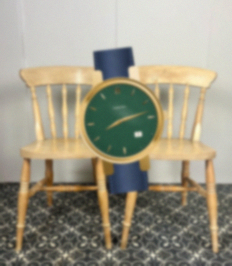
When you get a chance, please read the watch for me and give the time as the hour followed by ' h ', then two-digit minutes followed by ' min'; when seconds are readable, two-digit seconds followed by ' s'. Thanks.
8 h 13 min
